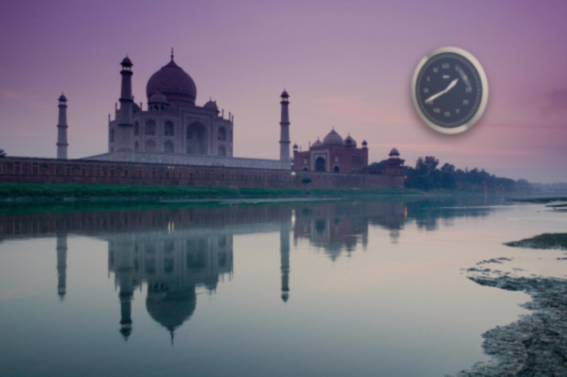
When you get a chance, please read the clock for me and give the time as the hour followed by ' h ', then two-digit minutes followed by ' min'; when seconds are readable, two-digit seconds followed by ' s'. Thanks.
1 h 41 min
